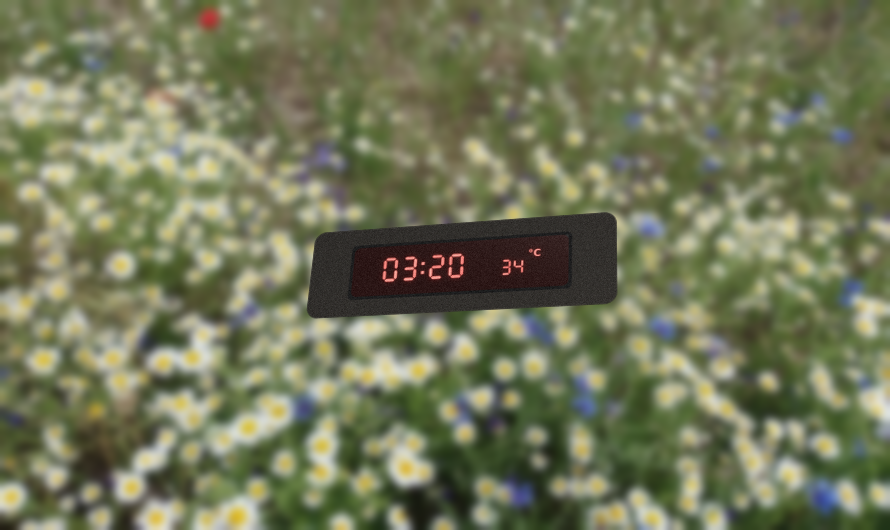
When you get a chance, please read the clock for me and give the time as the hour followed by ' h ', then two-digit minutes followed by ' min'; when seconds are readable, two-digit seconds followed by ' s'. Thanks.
3 h 20 min
